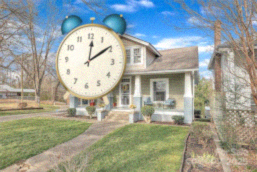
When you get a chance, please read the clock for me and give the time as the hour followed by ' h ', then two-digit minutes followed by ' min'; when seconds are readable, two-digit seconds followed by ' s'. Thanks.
12 h 09 min
